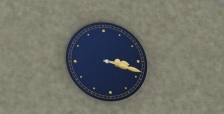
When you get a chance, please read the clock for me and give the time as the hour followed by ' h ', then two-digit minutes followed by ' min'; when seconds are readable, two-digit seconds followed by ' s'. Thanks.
3 h 18 min
